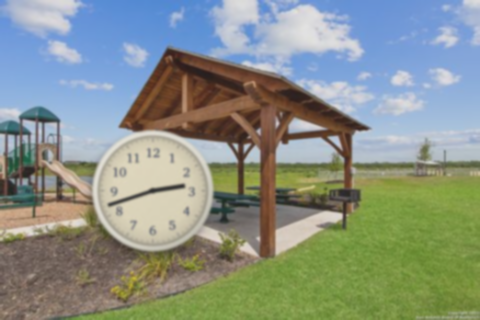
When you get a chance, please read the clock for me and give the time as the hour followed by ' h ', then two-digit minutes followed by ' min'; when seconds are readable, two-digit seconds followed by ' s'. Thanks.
2 h 42 min
